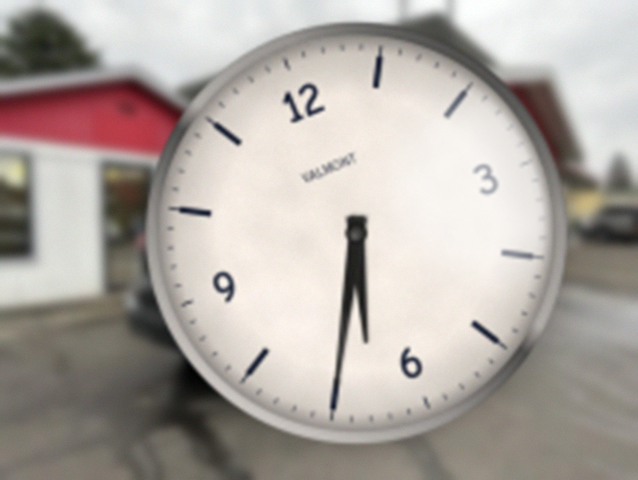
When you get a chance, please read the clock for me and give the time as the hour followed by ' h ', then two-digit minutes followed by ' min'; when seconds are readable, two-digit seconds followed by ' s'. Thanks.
6 h 35 min
